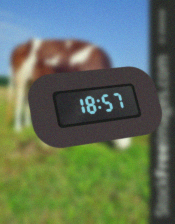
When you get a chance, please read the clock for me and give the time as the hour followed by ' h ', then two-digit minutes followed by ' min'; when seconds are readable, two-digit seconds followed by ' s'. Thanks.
18 h 57 min
